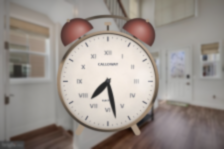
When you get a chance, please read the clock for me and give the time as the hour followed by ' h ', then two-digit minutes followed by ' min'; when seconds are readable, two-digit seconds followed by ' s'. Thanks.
7 h 28 min
